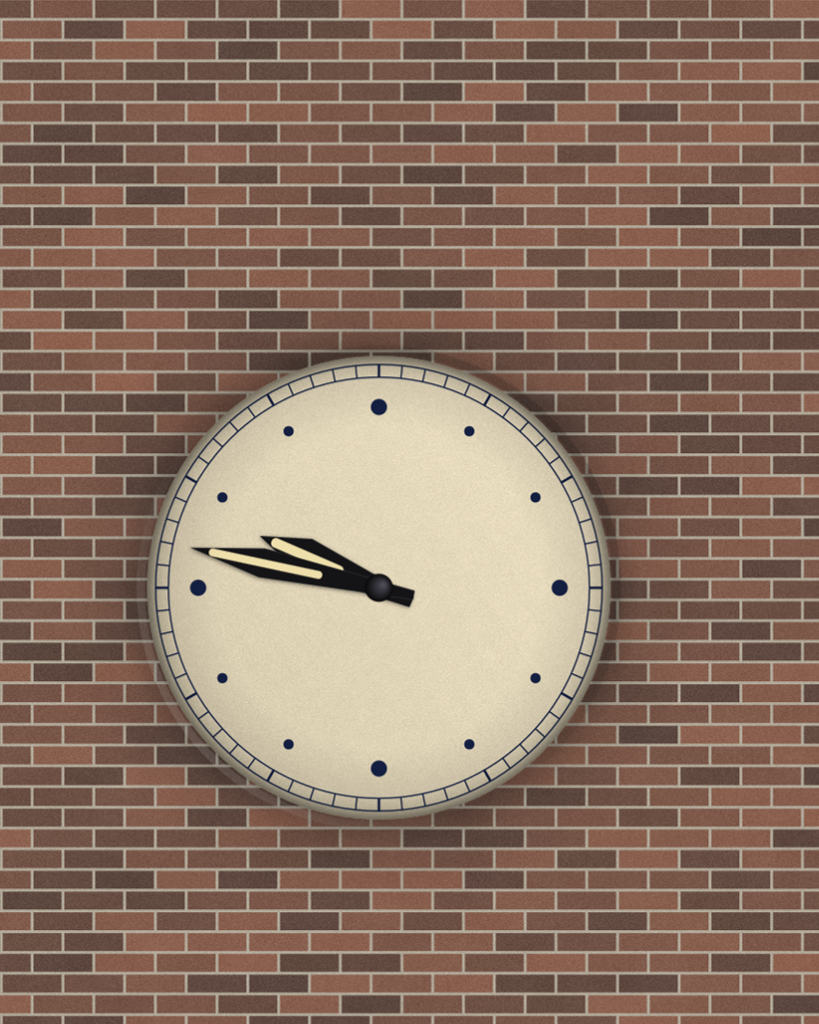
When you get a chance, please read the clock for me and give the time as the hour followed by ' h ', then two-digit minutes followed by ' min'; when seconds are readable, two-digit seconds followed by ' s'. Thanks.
9 h 47 min
